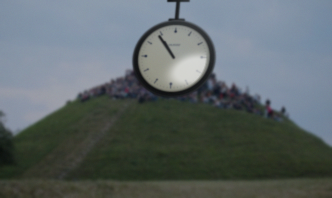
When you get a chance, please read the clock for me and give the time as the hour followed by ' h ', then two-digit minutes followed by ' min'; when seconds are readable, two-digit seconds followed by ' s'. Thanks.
10 h 54 min
